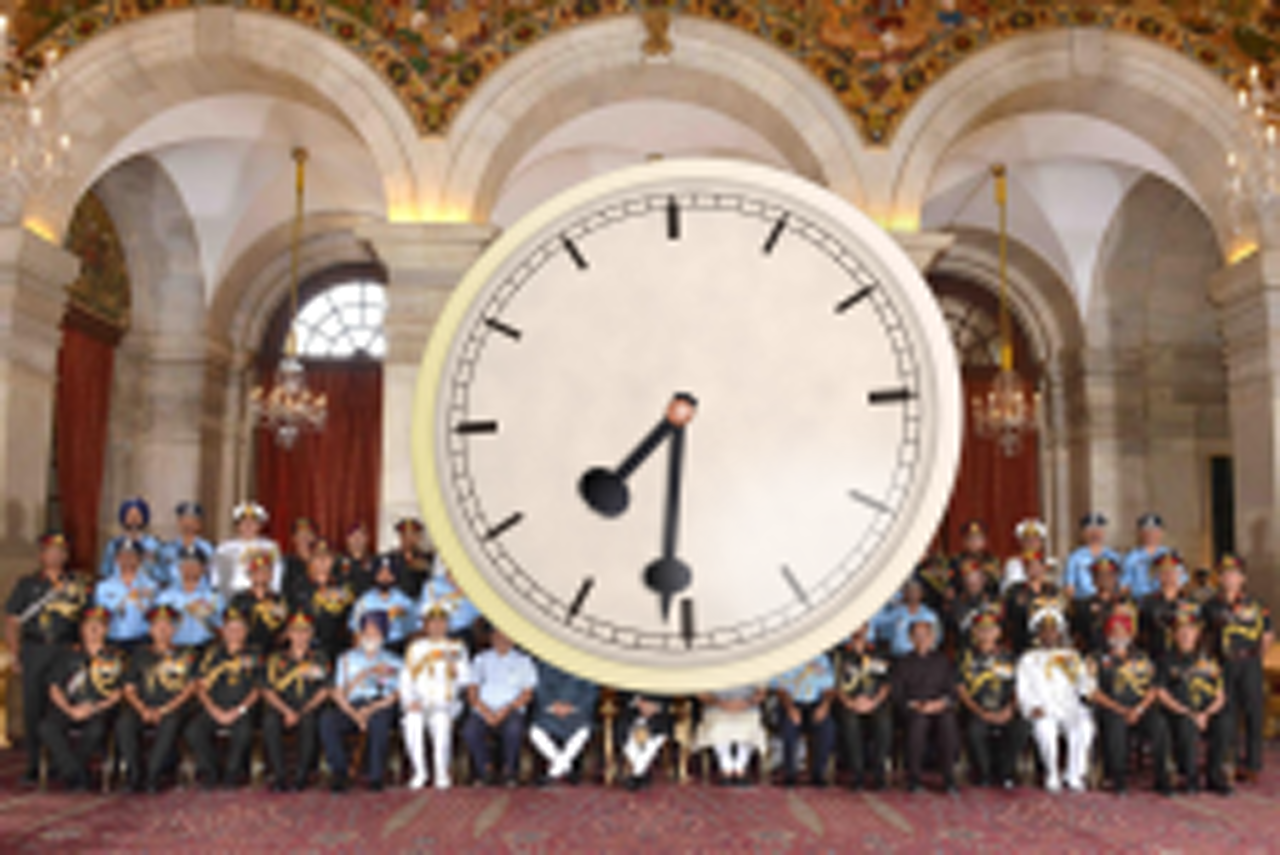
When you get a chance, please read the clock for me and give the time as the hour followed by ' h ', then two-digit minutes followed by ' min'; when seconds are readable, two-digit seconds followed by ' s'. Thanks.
7 h 31 min
